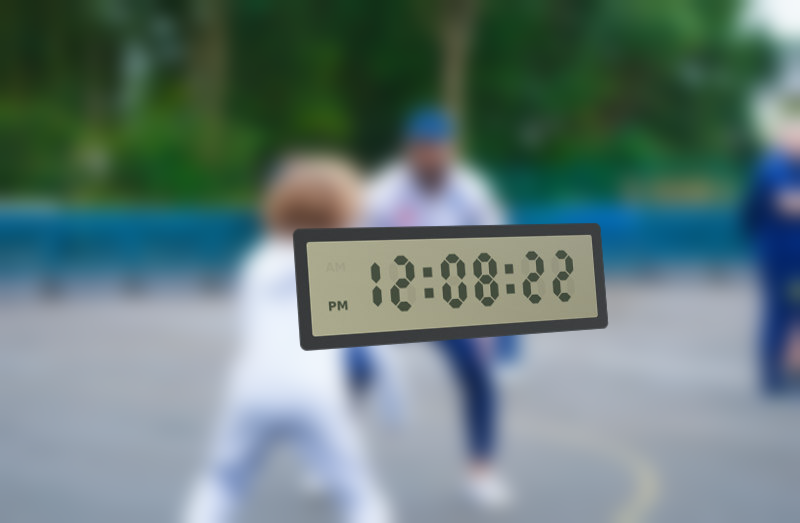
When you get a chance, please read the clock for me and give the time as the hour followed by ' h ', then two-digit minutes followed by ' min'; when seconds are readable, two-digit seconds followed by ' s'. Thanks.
12 h 08 min 22 s
